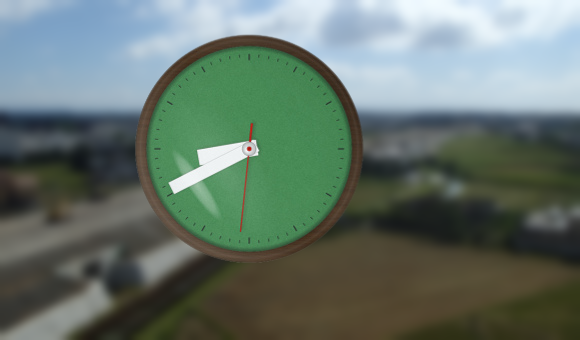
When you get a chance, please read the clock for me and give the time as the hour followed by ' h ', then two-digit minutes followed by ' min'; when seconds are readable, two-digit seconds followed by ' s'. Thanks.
8 h 40 min 31 s
